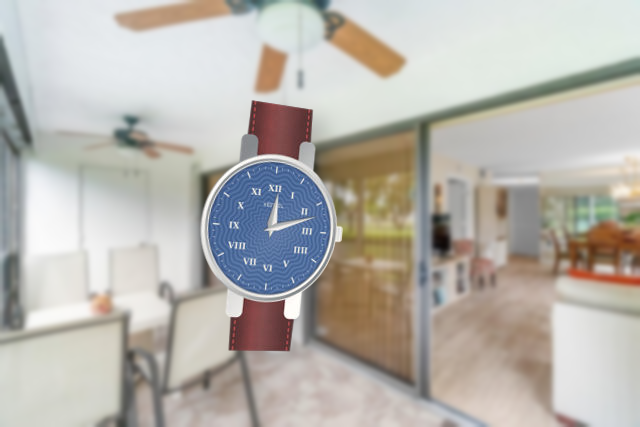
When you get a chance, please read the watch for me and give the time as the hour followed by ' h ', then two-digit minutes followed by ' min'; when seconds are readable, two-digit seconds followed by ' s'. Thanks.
12 h 12 min
